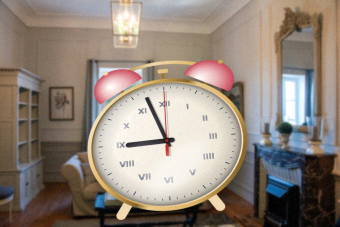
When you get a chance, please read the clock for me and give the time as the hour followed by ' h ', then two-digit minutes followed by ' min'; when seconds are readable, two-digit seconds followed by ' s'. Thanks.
8 h 57 min 00 s
